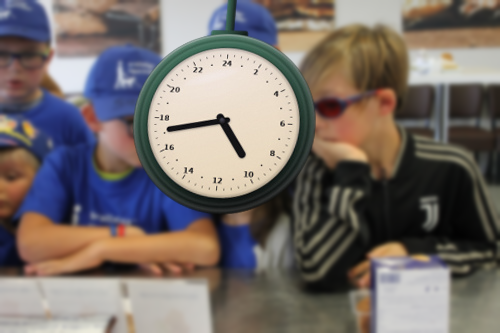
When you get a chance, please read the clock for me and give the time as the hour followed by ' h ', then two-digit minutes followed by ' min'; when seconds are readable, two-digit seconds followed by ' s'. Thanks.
9 h 43 min
